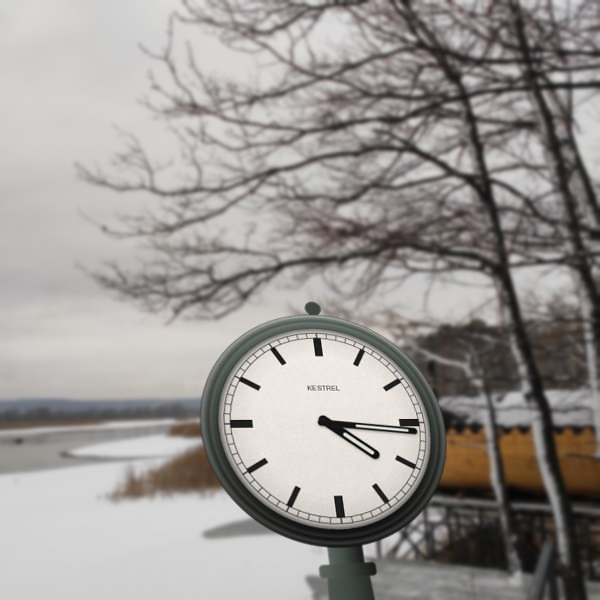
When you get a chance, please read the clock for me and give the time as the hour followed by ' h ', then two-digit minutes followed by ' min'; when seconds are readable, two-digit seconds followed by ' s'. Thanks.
4 h 16 min
